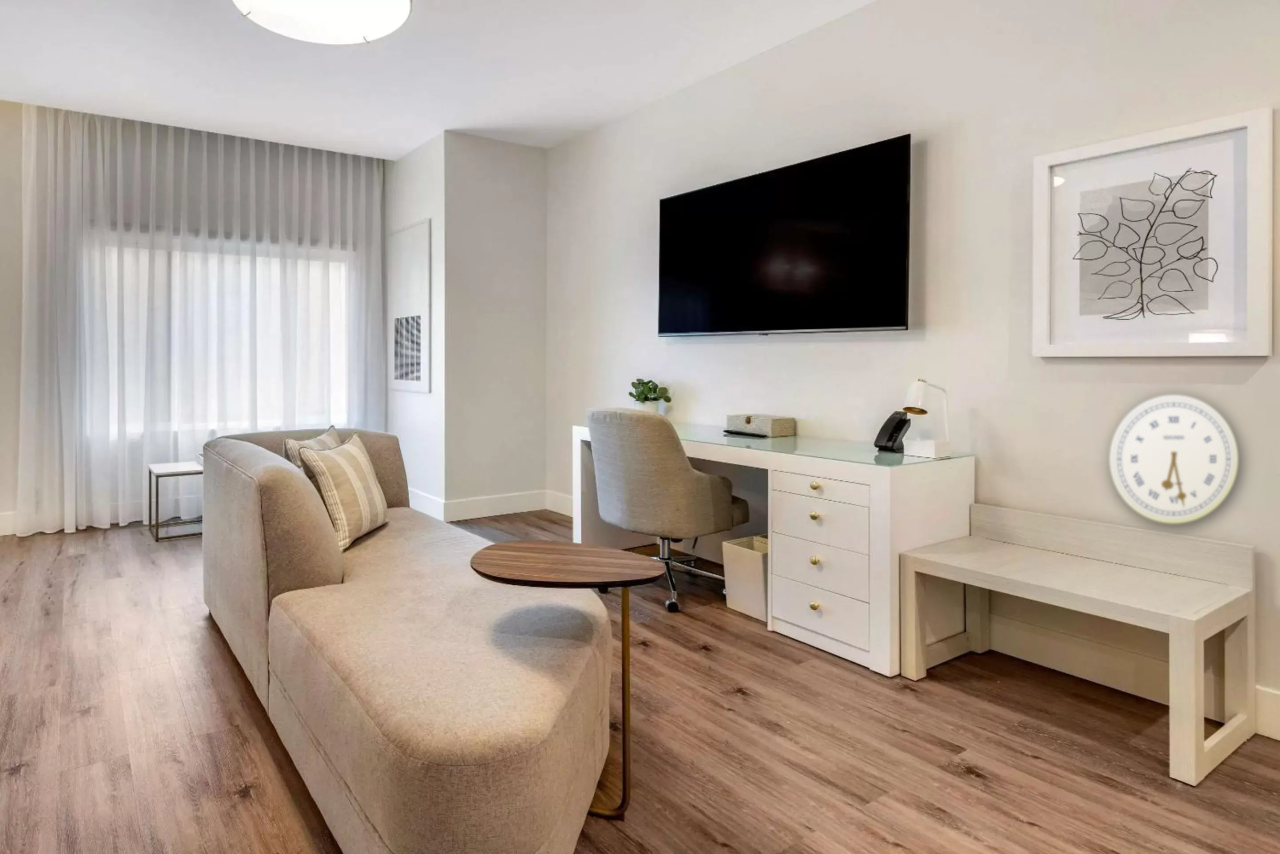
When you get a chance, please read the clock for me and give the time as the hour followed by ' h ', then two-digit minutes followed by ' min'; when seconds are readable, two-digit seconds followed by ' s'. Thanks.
6 h 28 min
